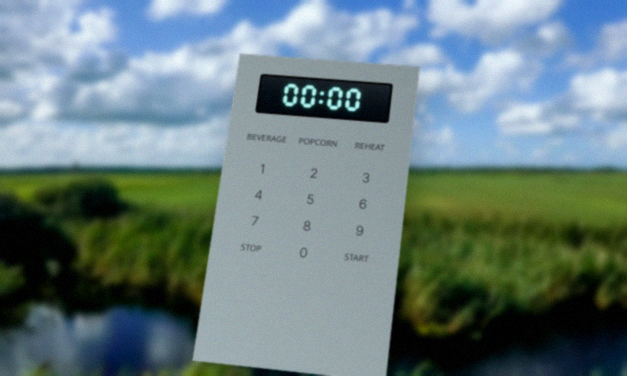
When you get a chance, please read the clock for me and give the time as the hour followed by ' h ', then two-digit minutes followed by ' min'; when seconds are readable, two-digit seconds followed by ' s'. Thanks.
0 h 00 min
